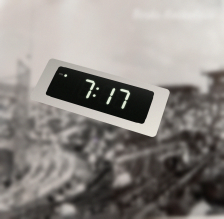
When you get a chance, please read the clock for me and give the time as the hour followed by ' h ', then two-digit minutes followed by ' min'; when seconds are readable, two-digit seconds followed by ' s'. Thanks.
7 h 17 min
